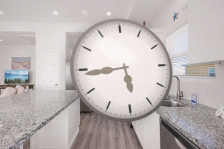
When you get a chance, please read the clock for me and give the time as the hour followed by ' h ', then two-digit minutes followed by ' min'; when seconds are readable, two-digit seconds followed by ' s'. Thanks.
5 h 44 min
